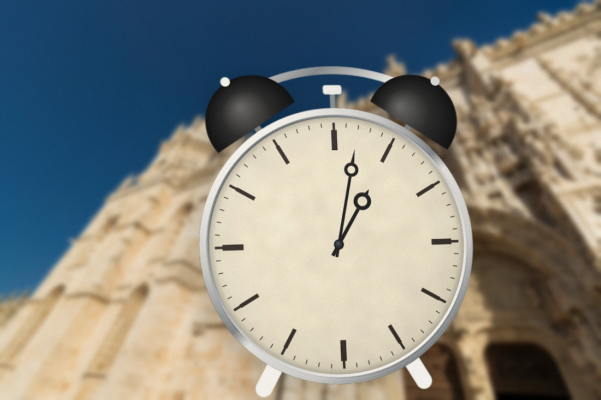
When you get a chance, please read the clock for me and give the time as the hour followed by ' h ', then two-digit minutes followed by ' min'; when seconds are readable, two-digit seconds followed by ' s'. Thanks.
1 h 02 min
